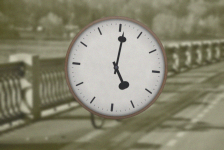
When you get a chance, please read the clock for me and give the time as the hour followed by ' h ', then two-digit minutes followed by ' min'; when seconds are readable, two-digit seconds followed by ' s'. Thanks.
5 h 01 min
